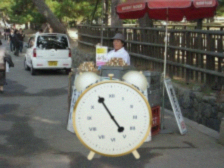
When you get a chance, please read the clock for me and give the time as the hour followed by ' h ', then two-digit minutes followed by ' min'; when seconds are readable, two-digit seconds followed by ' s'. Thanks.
4 h 55 min
